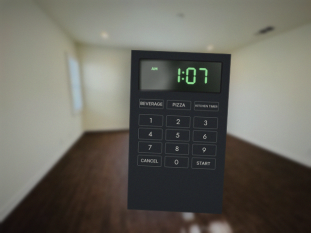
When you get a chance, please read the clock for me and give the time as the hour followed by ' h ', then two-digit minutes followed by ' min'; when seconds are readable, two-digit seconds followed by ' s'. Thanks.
1 h 07 min
